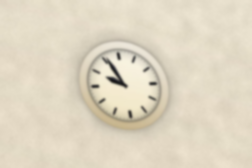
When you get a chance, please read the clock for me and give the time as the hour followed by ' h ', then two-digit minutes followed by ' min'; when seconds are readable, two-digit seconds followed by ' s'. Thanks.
9 h 56 min
